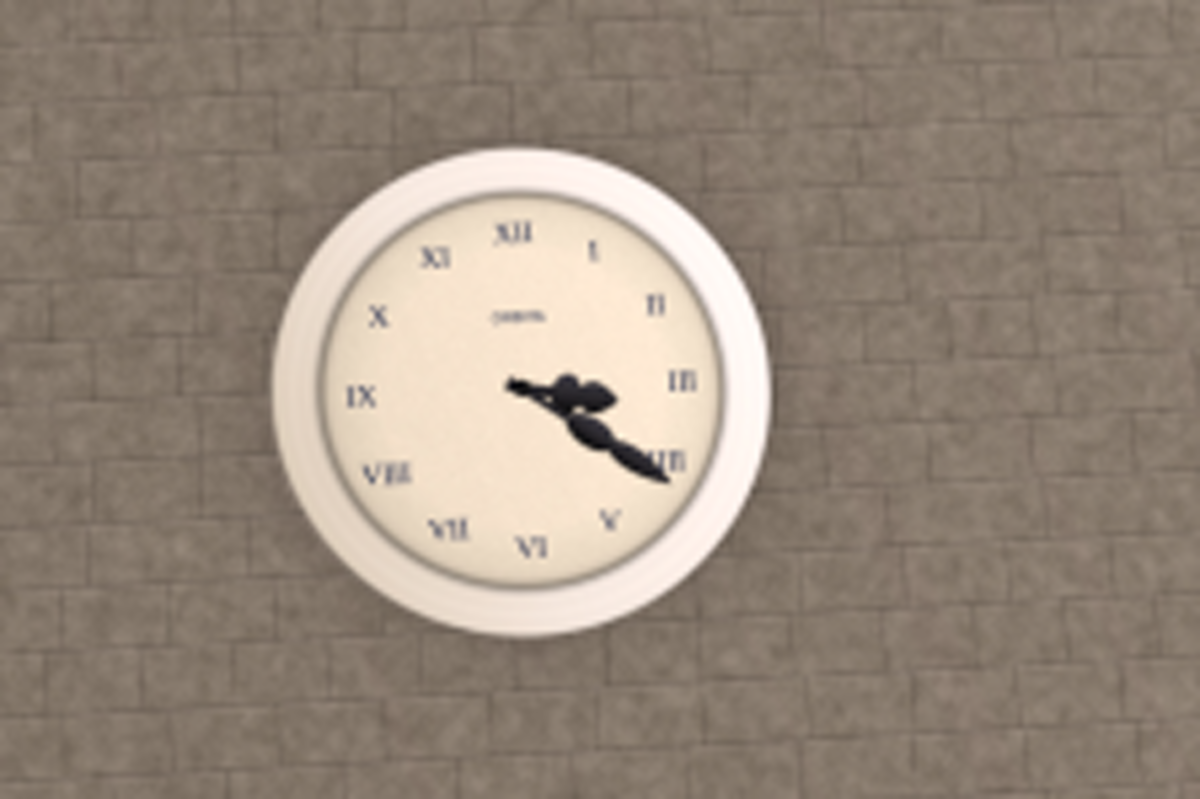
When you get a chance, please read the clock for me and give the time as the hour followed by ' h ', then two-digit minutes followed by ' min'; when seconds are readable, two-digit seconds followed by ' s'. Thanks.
3 h 21 min
